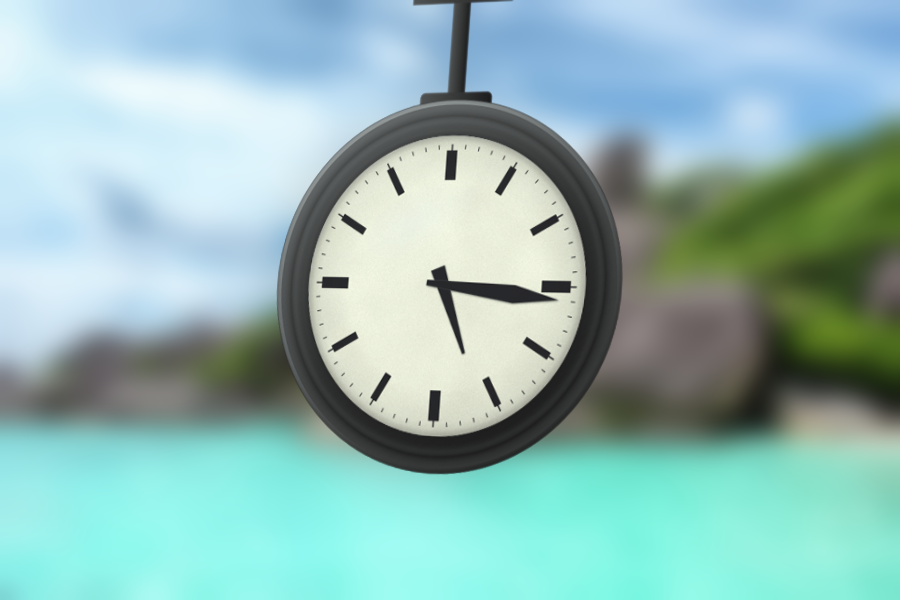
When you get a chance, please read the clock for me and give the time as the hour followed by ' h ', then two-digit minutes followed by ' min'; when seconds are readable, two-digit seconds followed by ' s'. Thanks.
5 h 16 min
